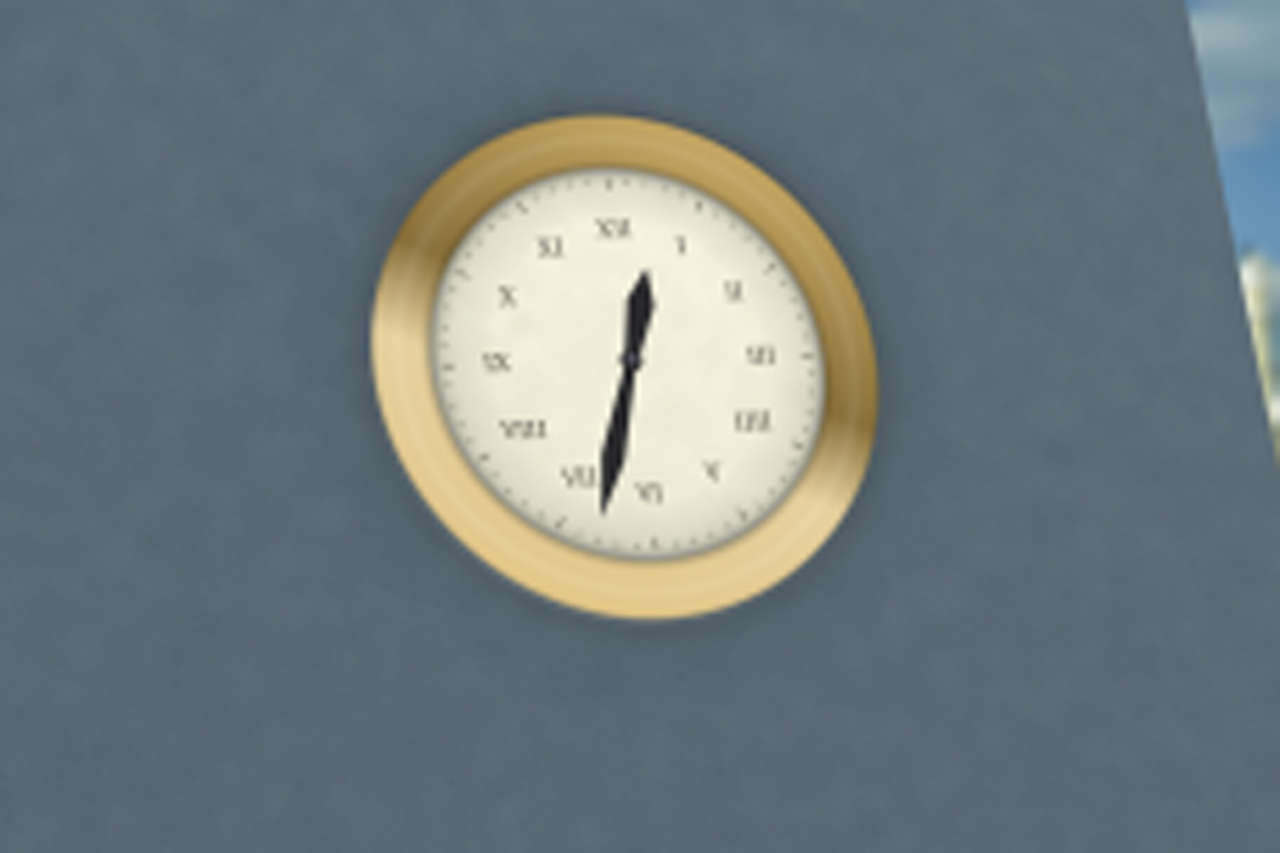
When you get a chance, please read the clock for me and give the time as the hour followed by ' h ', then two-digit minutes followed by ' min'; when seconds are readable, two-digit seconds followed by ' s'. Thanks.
12 h 33 min
